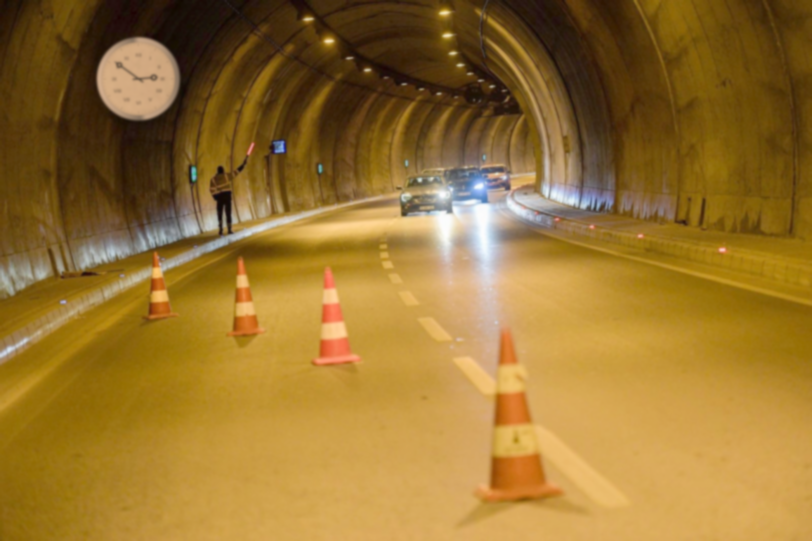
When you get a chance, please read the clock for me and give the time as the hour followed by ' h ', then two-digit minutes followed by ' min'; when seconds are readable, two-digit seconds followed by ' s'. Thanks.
2 h 51 min
